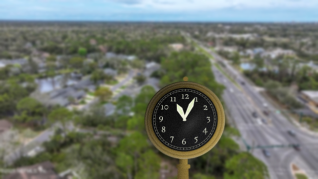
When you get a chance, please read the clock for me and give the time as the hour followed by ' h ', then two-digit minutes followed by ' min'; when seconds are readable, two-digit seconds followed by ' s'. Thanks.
11 h 04 min
